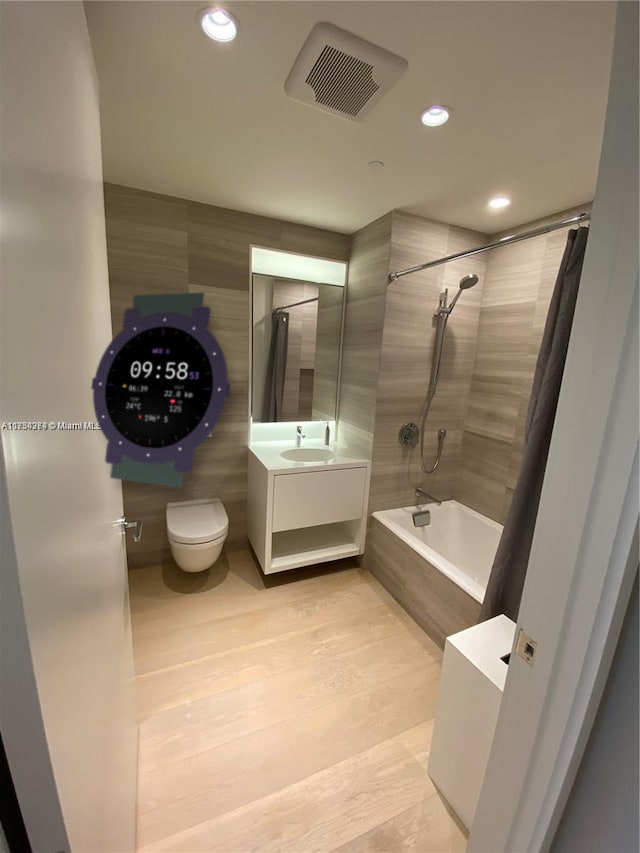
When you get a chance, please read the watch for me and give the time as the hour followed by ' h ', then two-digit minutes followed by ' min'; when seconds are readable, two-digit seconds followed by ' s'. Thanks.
9 h 58 min
